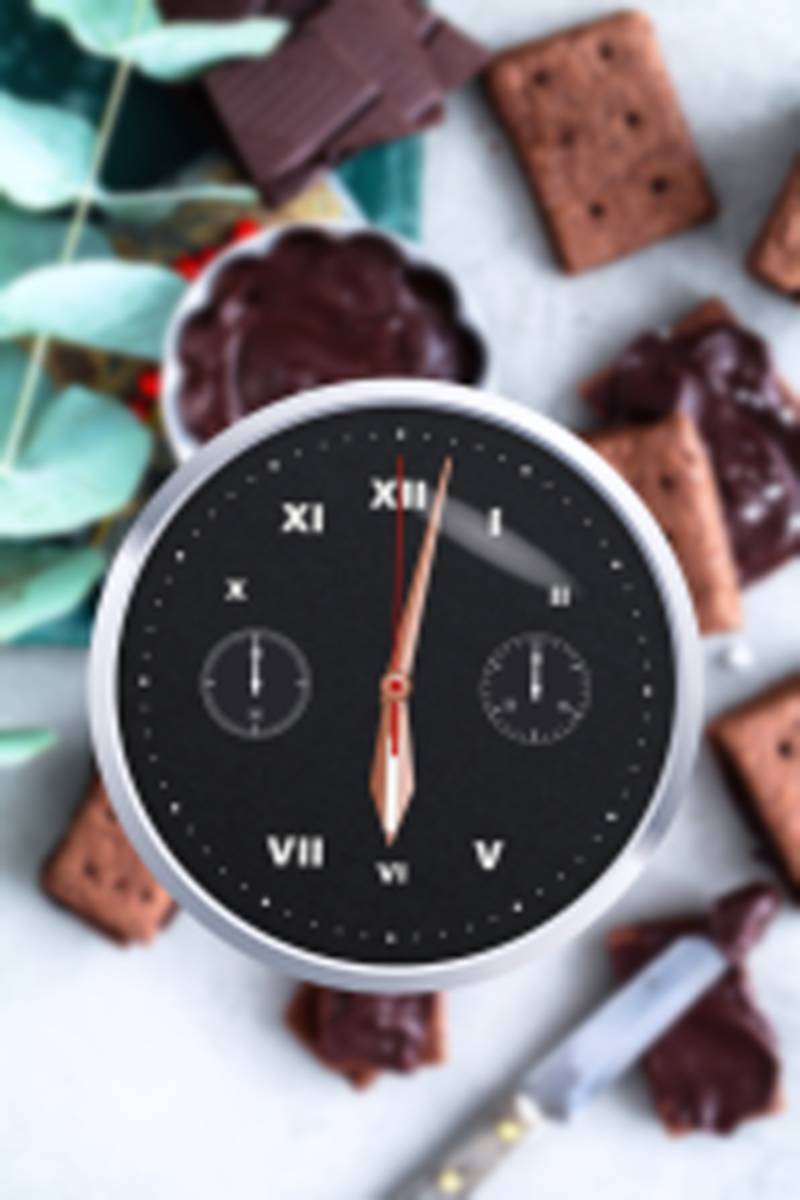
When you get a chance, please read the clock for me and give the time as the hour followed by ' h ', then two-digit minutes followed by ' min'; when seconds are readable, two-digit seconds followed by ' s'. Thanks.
6 h 02 min
